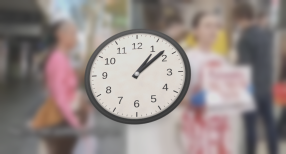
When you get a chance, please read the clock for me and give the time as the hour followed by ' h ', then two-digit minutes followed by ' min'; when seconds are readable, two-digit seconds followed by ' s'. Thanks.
1 h 08 min
